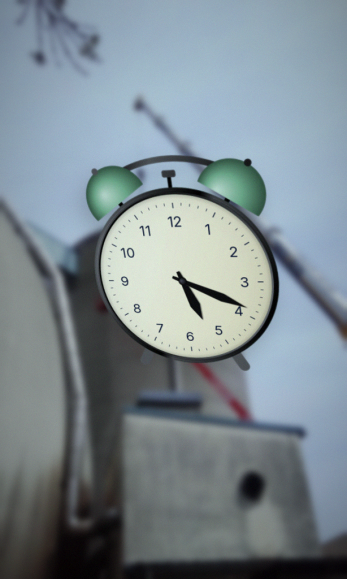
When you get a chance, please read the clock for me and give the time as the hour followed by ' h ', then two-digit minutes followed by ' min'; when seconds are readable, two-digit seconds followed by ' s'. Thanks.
5 h 19 min
